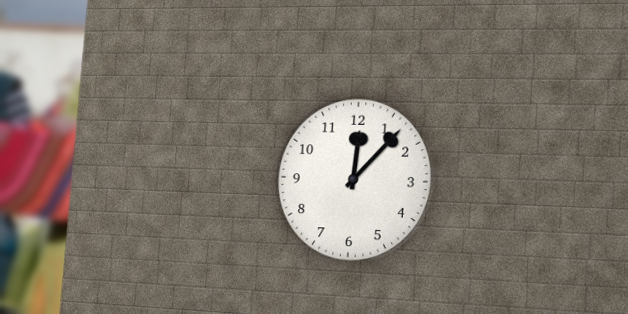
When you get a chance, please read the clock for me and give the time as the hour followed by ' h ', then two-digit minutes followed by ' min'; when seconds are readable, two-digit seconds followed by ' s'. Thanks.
12 h 07 min
